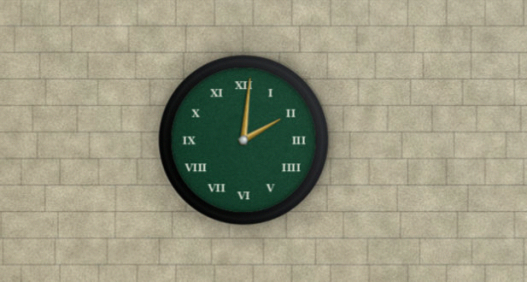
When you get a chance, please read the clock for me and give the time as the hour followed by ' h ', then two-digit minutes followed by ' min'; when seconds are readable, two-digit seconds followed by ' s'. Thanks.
2 h 01 min
